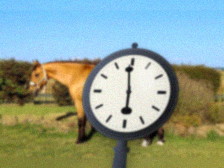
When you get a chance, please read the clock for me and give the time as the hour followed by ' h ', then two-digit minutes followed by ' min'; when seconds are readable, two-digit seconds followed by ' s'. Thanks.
5 h 59 min
